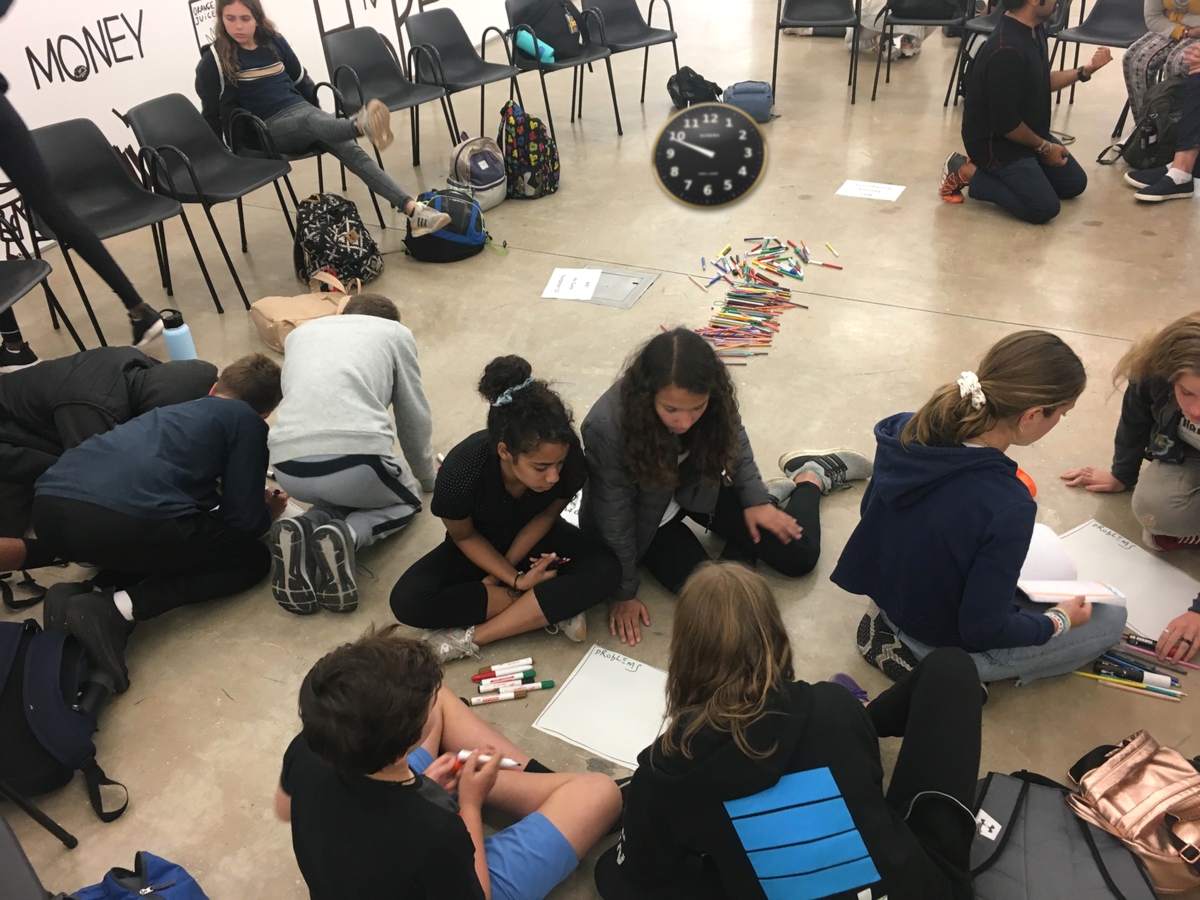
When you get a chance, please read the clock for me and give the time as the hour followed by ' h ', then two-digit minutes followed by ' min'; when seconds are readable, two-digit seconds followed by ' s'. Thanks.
9 h 49 min
